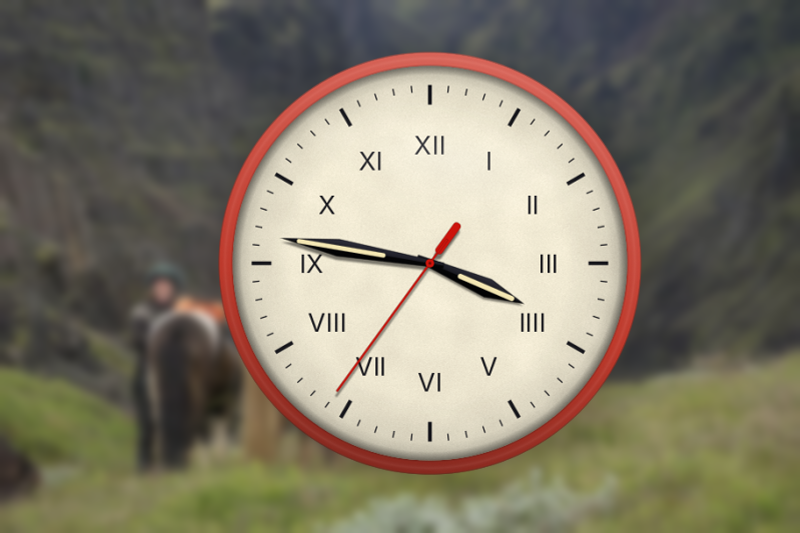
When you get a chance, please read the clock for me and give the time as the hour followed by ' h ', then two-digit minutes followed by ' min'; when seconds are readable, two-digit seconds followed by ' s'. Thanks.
3 h 46 min 36 s
